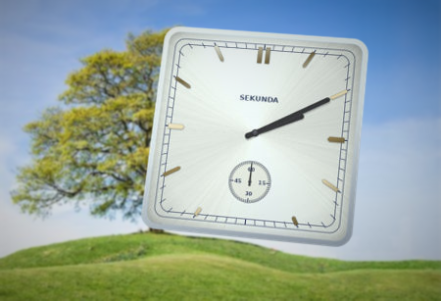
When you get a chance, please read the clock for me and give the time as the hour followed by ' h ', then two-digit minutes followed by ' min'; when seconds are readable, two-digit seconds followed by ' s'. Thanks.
2 h 10 min
